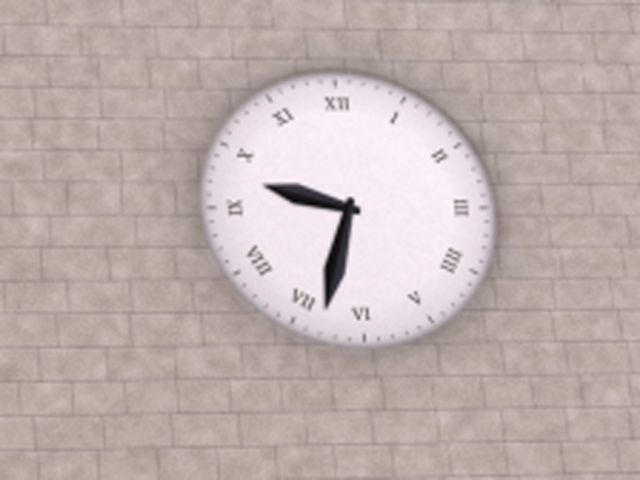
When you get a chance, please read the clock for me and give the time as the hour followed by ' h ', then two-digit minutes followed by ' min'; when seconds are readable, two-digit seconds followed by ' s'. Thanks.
9 h 33 min
